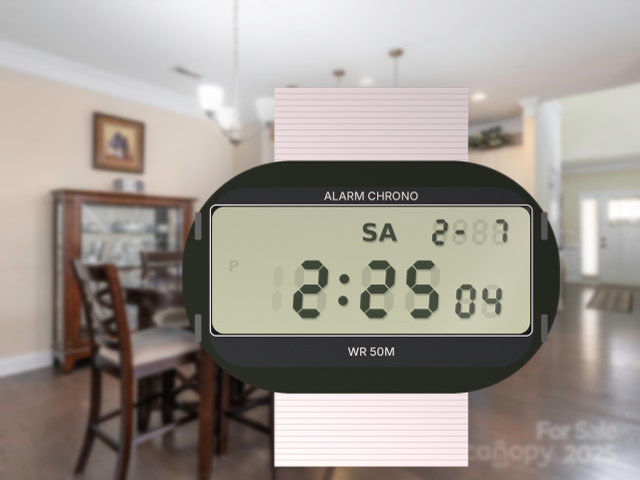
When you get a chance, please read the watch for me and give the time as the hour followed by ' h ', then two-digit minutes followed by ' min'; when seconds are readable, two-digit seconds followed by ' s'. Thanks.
2 h 25 min 04 s
